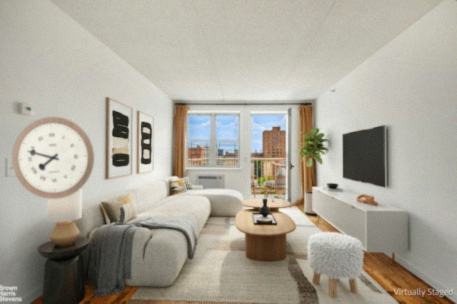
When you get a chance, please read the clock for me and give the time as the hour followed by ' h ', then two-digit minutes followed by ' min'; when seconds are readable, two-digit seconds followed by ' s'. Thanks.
7 h 48 min
